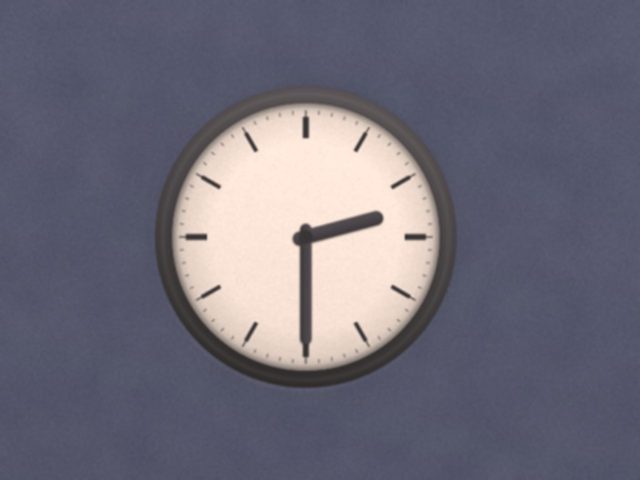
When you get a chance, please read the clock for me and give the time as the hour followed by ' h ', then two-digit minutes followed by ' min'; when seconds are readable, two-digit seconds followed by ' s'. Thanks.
2 h 30 min
